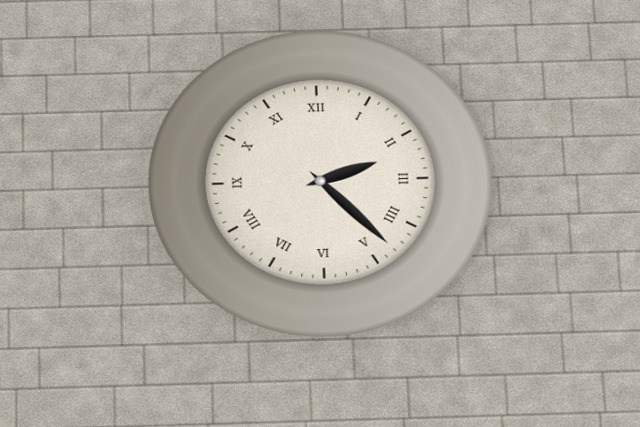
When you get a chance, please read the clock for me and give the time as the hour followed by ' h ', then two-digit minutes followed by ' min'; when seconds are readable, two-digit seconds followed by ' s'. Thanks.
2 h 23 min
